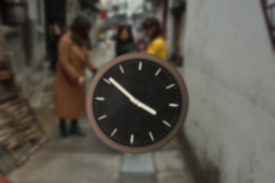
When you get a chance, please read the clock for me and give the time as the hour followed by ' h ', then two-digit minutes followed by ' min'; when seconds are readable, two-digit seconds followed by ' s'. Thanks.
3 h 51 min
